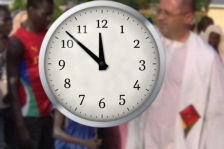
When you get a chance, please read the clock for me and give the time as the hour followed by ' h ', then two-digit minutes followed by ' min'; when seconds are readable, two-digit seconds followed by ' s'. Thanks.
11 h 52 min
